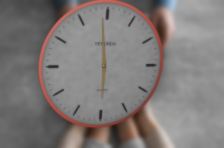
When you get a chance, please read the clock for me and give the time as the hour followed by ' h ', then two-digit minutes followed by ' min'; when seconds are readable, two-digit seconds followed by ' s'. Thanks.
5 h 59 min
